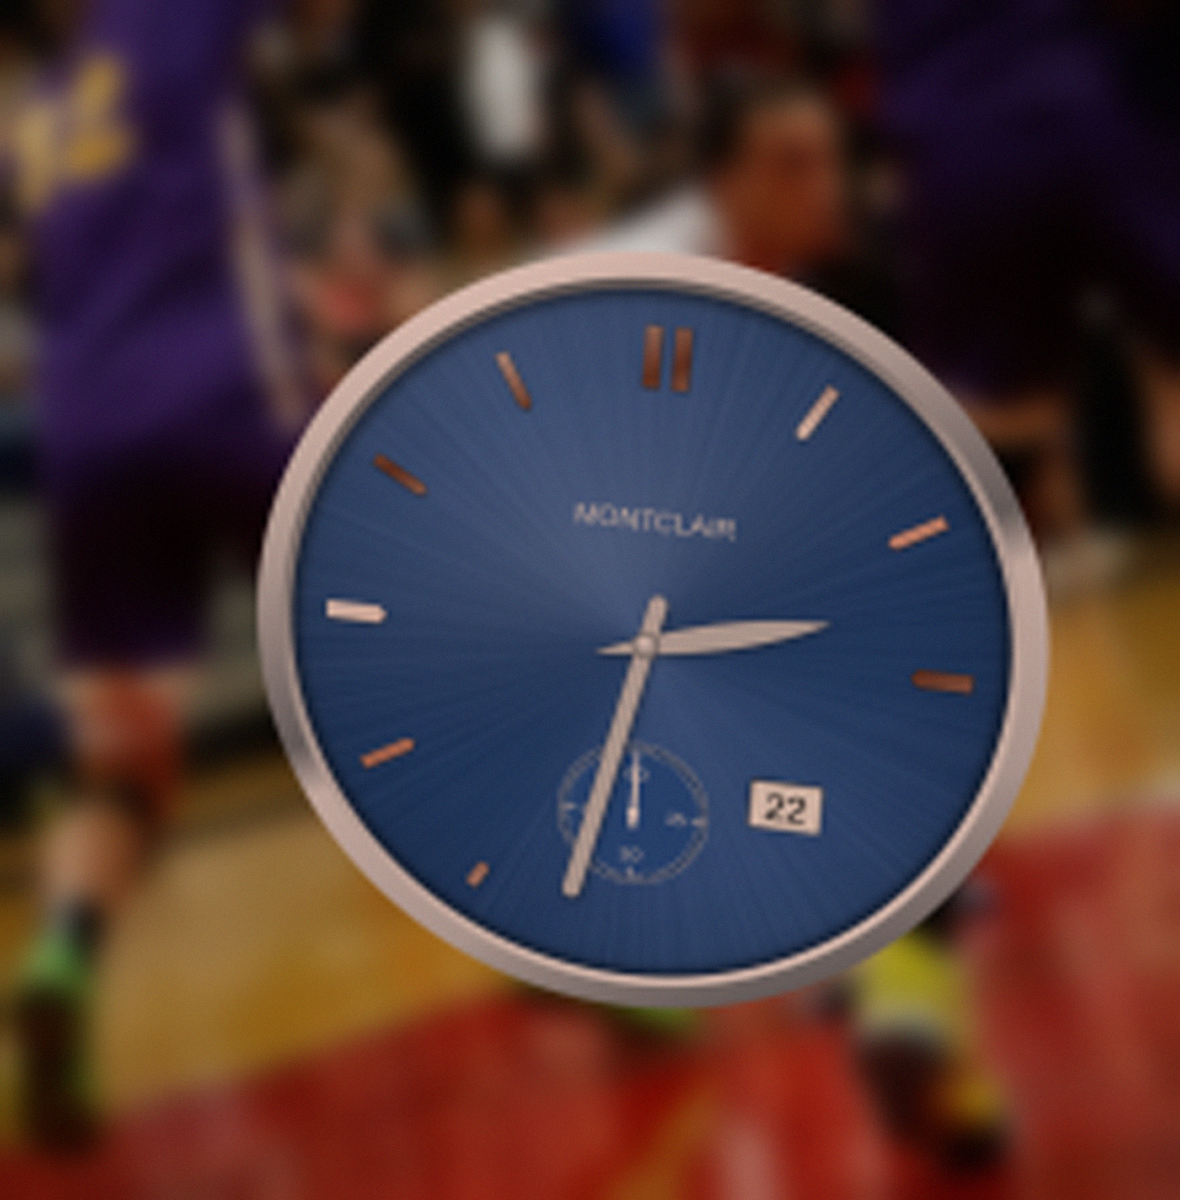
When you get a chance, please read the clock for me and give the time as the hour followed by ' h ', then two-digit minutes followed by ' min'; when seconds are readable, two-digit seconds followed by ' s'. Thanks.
2 h 32 min
